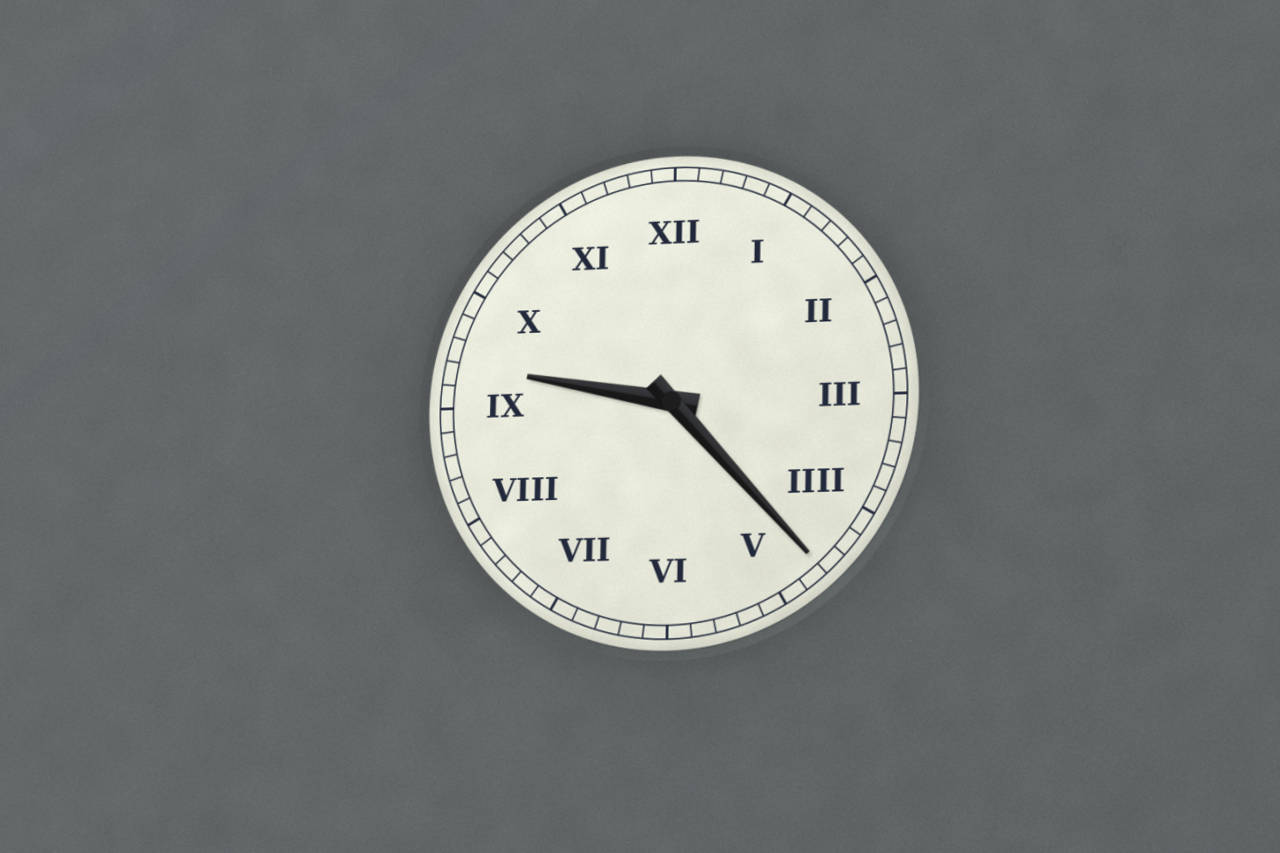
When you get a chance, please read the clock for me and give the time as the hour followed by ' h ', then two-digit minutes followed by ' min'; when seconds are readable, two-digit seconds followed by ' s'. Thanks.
9 h 23 min
